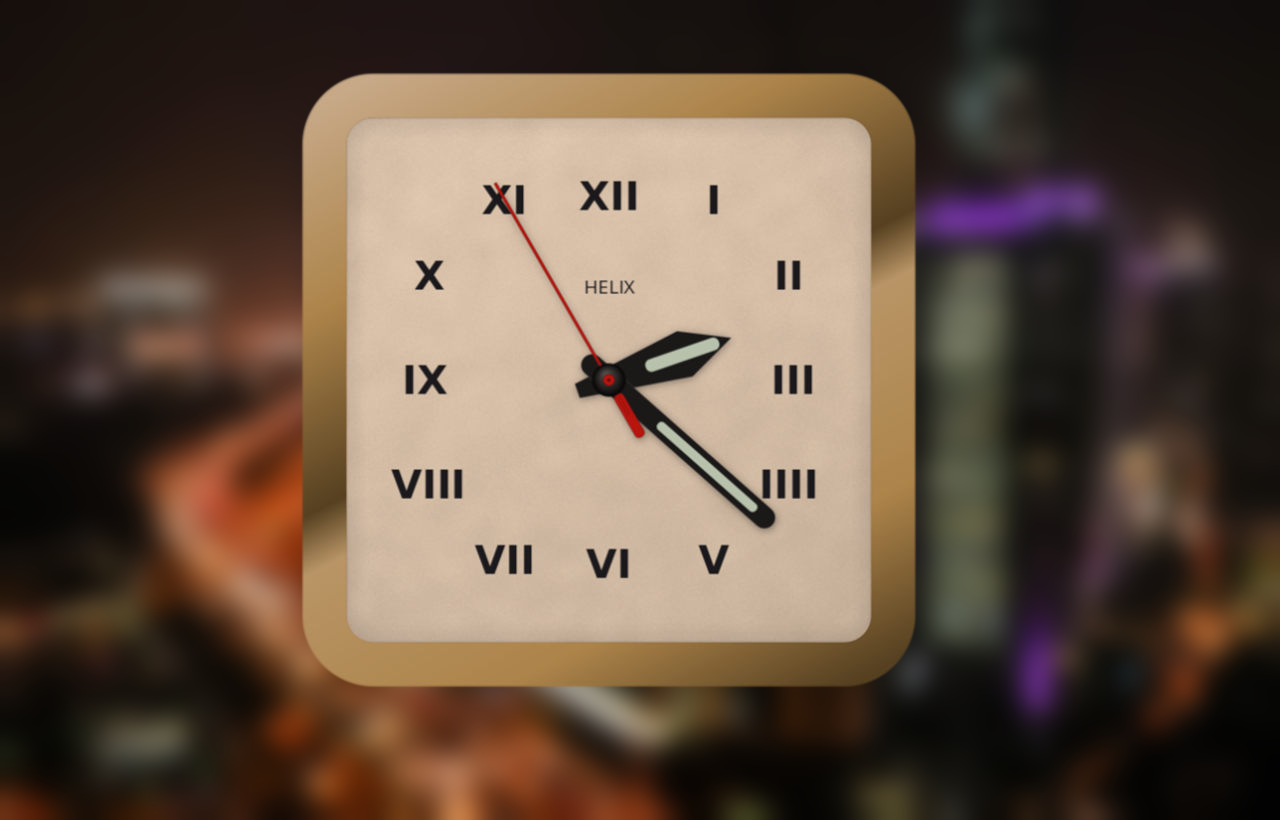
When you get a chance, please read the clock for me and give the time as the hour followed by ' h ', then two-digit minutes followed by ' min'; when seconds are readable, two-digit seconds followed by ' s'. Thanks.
2 h 21 min 55 s
